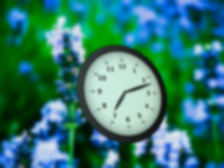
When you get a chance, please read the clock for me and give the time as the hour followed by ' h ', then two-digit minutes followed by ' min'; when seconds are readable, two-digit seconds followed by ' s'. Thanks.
7 h 12 min
